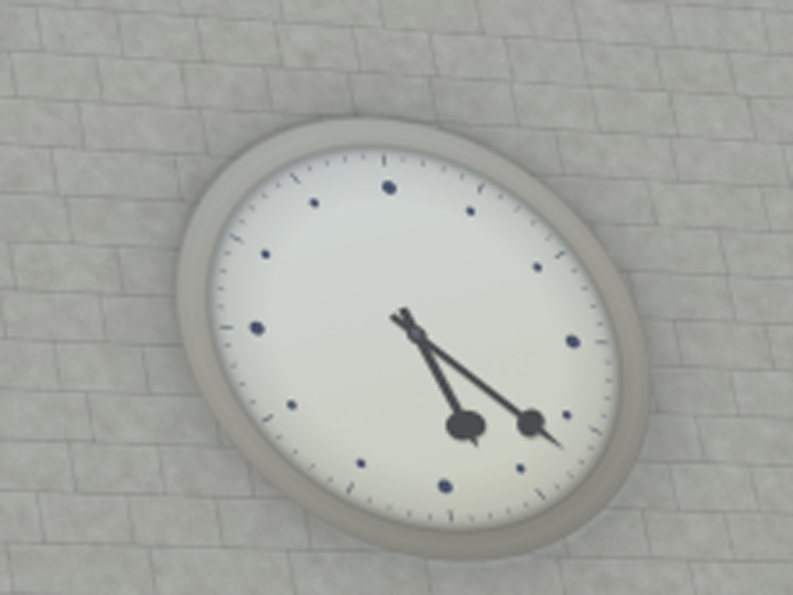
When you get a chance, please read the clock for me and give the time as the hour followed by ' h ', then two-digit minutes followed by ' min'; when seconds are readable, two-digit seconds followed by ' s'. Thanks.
5 h 22 min
